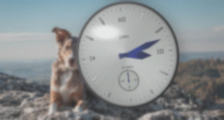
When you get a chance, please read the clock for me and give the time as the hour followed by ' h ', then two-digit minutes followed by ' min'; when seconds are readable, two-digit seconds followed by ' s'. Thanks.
3 h 12 min
